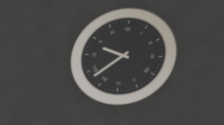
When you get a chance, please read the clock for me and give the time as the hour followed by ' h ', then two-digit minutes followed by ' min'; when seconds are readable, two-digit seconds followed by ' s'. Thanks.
9 h 38 min
